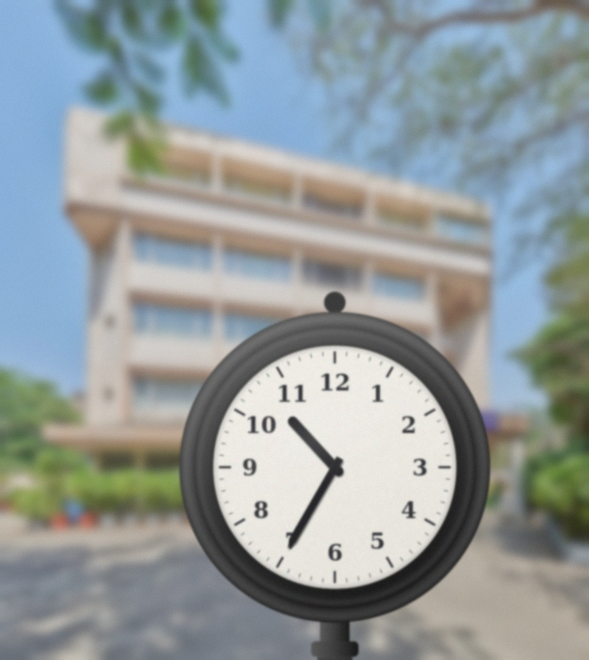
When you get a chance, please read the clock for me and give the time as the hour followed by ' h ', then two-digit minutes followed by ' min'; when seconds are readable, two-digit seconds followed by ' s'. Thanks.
10 h 35 min
